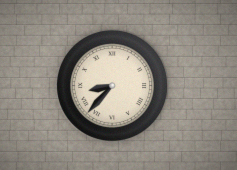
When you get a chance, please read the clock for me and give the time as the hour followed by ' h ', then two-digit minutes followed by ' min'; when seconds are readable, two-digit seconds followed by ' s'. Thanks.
8 h 37 min
